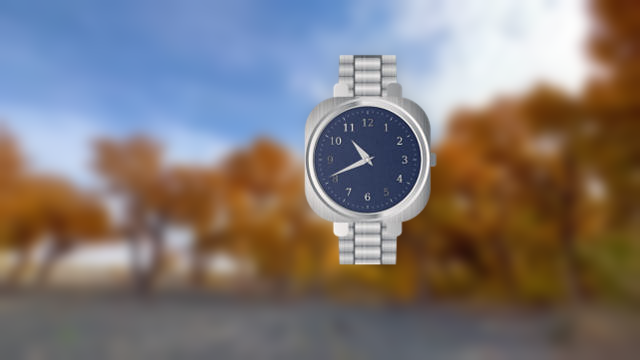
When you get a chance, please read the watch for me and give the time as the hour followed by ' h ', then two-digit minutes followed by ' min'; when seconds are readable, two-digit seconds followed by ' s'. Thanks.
10 h 41 min
